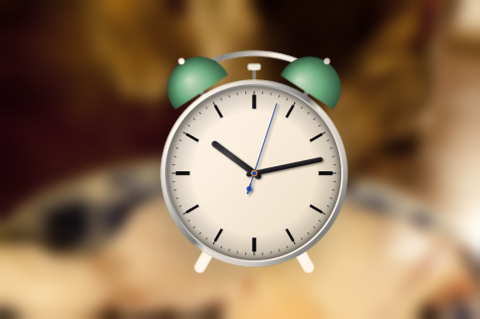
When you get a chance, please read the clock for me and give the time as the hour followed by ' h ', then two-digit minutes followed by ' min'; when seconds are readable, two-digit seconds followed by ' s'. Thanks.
10 h 13 min 03 s
